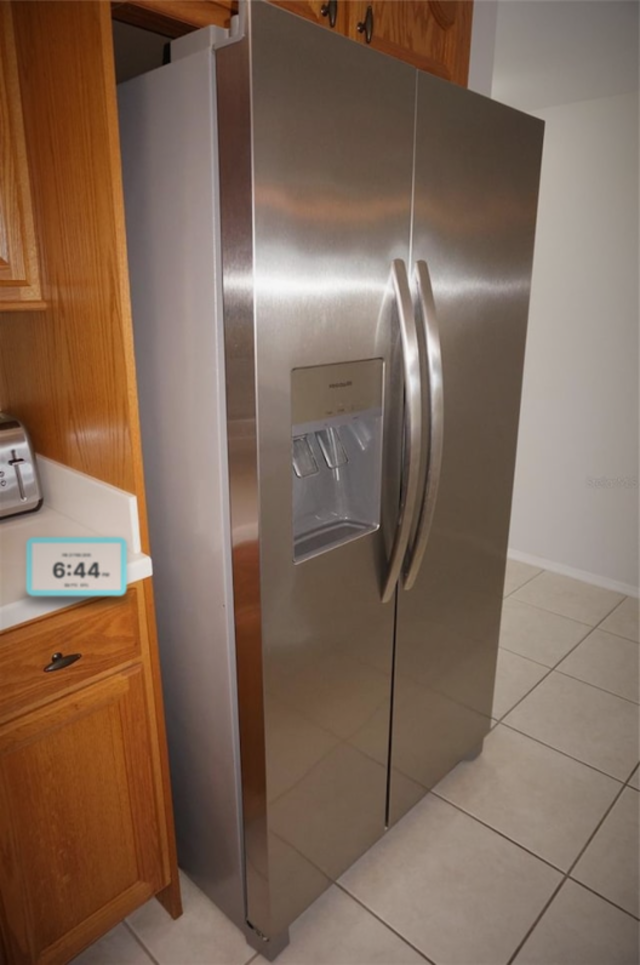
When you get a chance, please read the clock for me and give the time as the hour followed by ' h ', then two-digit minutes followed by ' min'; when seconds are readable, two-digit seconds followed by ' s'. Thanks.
6 h 44 min
